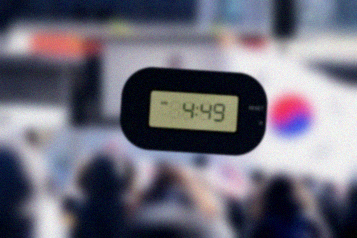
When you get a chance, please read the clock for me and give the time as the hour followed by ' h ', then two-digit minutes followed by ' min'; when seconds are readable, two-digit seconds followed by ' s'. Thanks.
4 h 49 min
